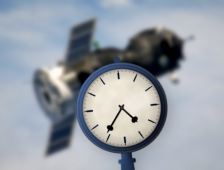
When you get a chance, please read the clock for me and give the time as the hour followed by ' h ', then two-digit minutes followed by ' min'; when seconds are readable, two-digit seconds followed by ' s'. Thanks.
4 h 36 min
